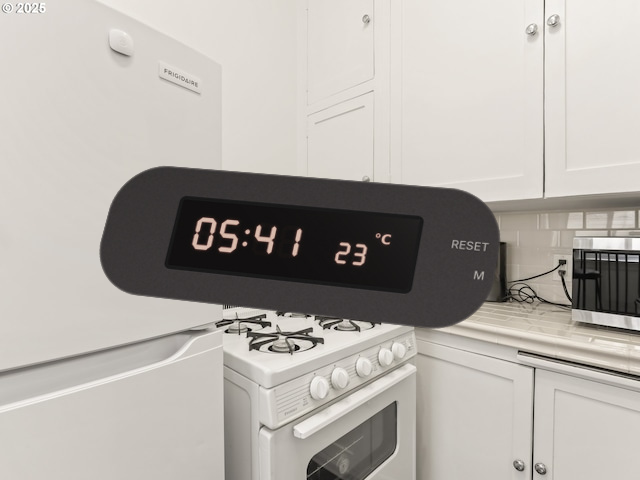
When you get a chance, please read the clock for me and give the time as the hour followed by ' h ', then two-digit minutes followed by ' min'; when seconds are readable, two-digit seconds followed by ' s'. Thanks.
5 h 41 min
